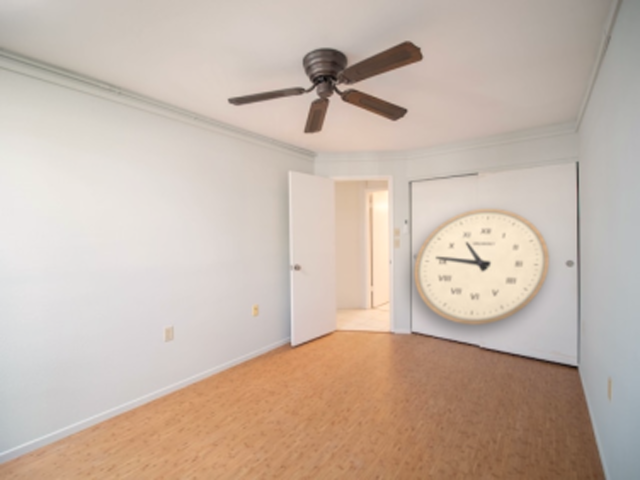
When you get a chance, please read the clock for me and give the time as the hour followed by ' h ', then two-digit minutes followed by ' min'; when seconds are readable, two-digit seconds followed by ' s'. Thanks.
10 h 46 min
